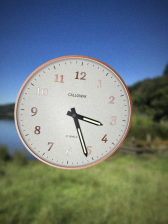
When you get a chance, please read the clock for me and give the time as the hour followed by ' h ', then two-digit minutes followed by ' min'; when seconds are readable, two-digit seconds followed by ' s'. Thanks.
3 h 26 min
